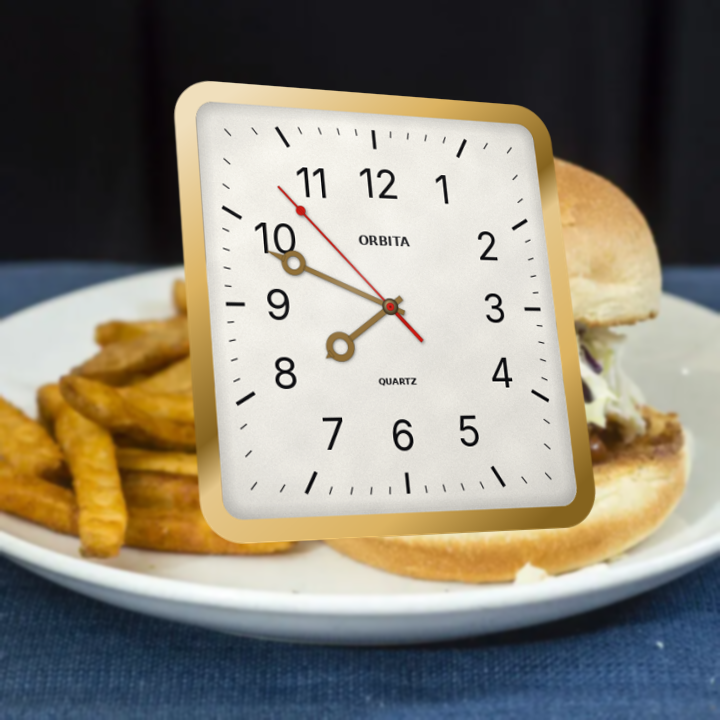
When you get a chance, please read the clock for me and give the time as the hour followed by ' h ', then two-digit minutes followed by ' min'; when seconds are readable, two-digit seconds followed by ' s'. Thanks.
7 h 48 min 53 s
